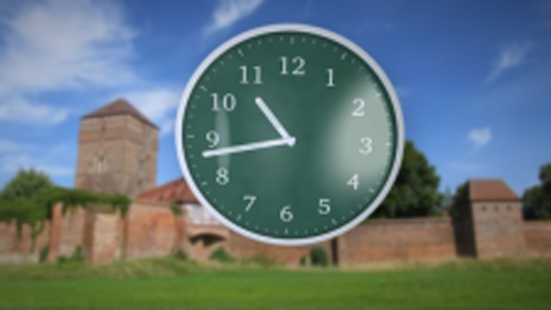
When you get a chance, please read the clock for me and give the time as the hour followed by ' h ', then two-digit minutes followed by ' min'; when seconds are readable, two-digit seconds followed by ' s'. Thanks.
10 h 43 min
